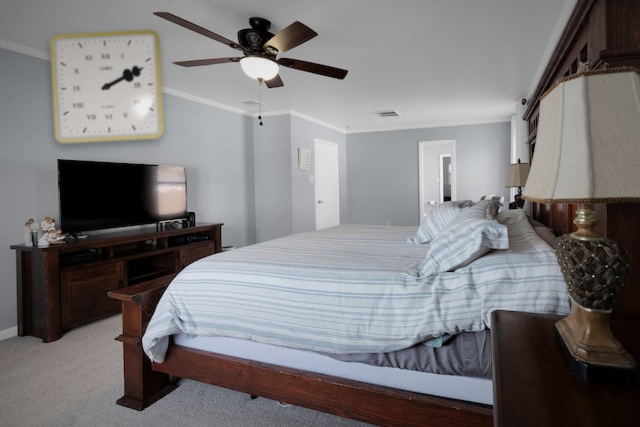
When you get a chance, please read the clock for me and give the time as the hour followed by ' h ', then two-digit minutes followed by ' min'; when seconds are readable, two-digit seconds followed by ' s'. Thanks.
2 h 11 min
